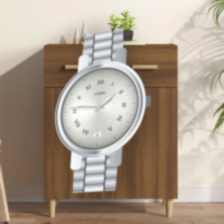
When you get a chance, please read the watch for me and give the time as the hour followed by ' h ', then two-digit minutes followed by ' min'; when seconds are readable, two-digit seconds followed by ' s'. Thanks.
1 h 46 min
